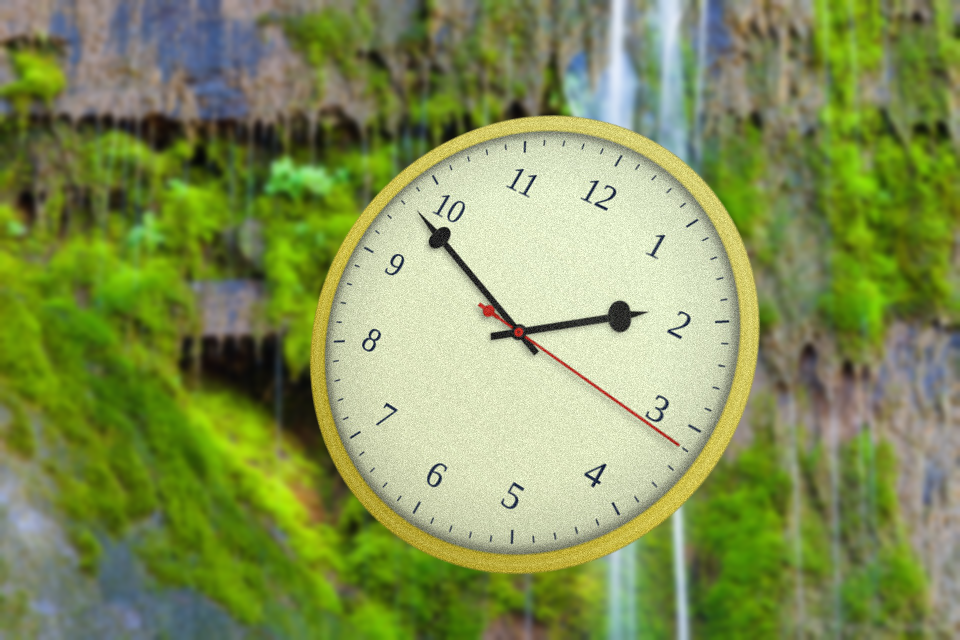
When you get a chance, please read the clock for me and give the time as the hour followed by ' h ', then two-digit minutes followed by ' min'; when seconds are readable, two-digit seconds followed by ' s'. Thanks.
1 h 48 min 16 s
